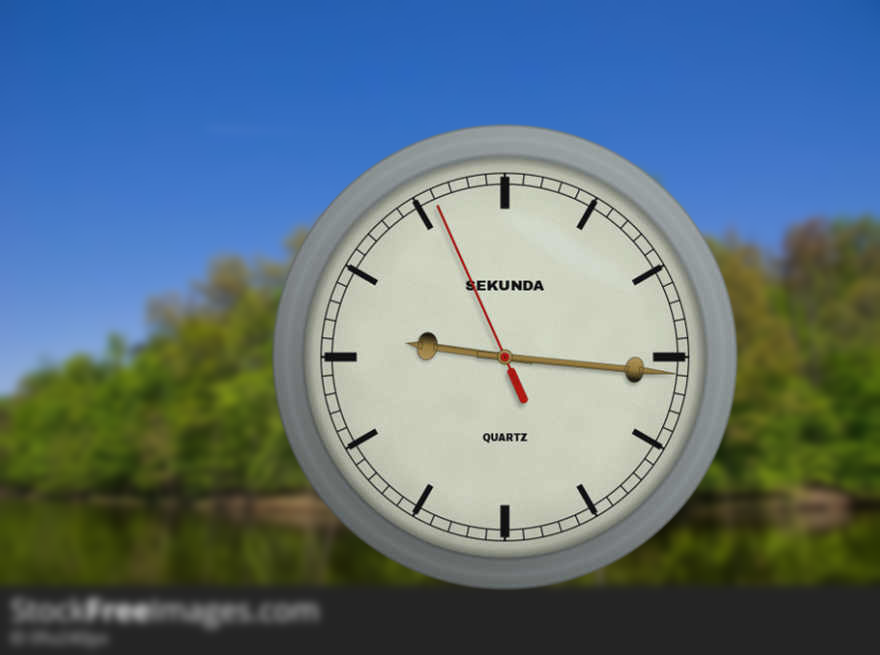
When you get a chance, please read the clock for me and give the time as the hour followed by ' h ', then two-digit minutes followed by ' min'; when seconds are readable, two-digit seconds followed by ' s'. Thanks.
9 h 15 min 56 s
